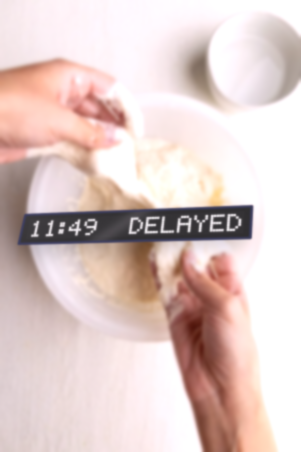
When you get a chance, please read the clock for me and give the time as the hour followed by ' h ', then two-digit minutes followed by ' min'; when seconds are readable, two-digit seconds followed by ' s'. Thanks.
11 h 49 min
